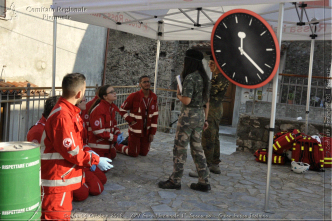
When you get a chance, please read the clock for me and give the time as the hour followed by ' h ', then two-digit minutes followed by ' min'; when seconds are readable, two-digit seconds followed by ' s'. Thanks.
12 h 23 min
